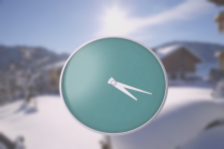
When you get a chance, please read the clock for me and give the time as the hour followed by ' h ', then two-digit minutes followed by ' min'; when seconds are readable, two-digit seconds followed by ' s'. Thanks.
4 h 18 min
